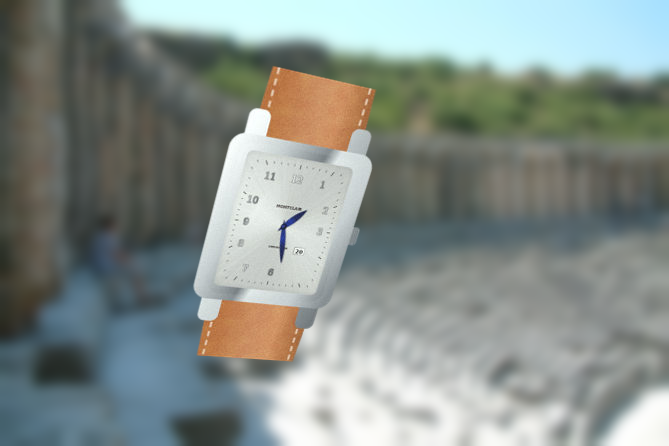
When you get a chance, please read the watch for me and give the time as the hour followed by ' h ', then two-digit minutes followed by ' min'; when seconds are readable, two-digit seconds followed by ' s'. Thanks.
1 h 28 min
